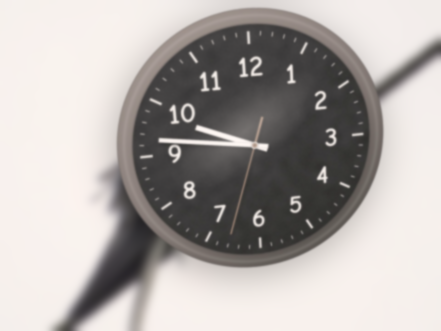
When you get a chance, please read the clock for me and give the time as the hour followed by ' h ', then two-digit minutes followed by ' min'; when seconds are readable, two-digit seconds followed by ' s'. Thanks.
9 h 46 min 33 s
